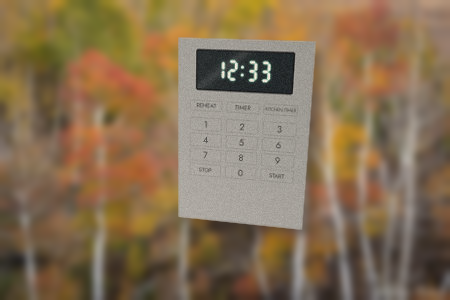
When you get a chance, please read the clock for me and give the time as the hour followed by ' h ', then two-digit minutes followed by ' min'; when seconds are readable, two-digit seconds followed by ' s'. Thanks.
12 h 33 min
